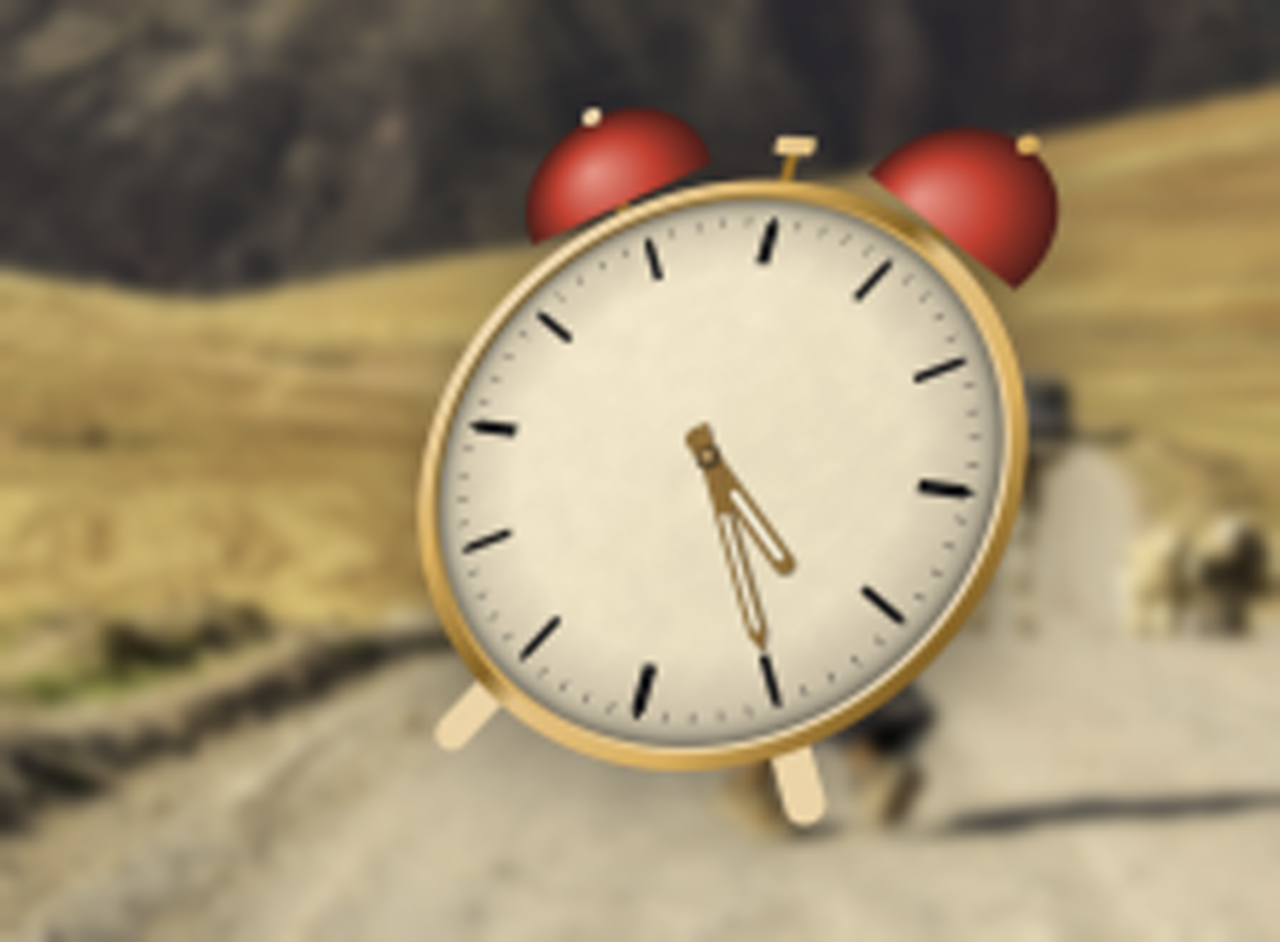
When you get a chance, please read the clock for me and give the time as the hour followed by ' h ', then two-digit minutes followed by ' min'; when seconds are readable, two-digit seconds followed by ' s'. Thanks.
4 h 25 min
